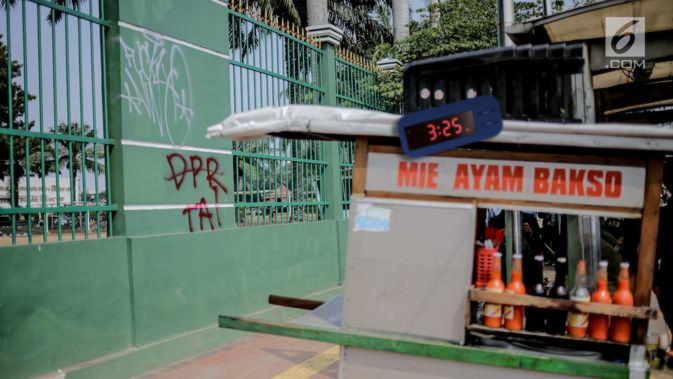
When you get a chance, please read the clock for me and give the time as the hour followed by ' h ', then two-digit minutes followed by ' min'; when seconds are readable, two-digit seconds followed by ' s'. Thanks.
3 h 25 min
